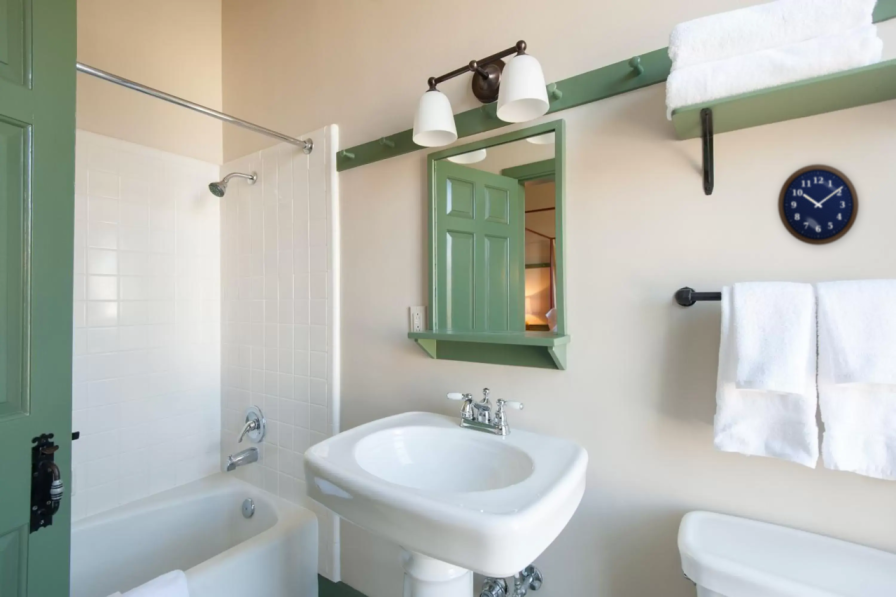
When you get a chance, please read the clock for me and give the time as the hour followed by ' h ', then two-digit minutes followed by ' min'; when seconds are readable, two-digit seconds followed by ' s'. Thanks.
10 h 09 min
